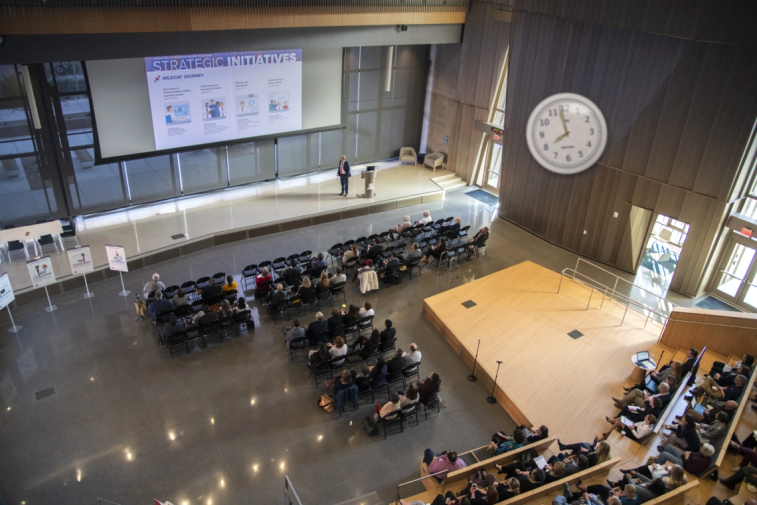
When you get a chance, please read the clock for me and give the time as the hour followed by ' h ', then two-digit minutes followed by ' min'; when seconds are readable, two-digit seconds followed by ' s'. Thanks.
7 h 58 min
